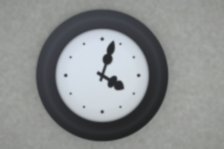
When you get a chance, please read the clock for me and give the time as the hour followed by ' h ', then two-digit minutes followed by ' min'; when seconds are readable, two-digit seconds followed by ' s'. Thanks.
4 h 03 min
